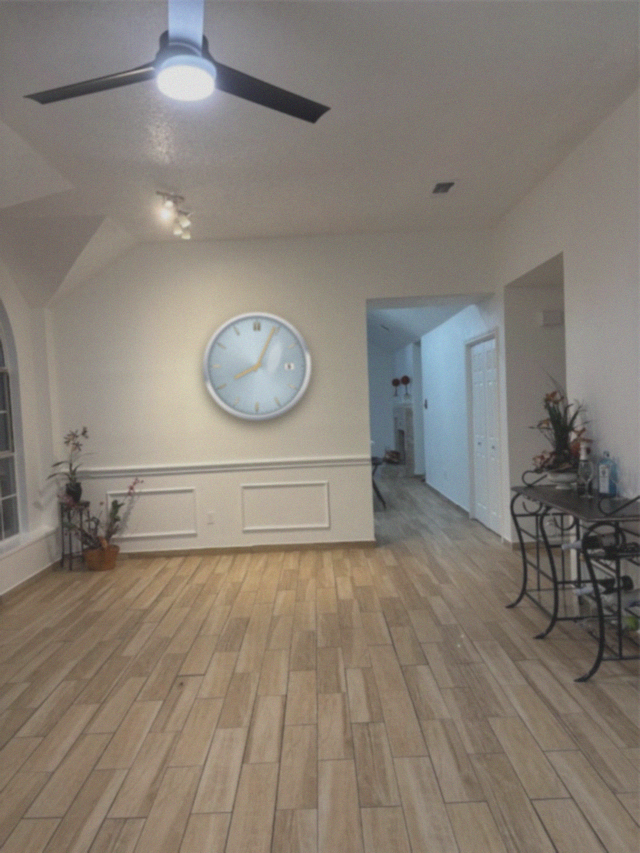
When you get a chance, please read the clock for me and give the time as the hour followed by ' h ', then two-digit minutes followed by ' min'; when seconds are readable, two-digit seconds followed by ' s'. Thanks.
8 h 04 min
